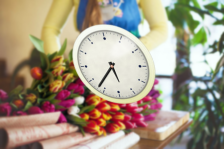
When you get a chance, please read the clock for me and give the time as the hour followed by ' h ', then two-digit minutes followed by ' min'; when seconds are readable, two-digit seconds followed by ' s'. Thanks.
5 h 37 min
